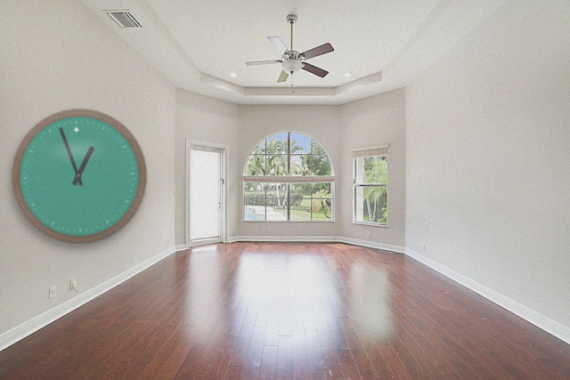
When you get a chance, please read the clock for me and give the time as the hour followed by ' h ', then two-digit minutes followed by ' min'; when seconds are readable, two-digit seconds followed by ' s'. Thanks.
12 h 57 min
